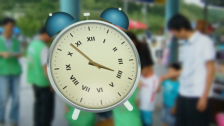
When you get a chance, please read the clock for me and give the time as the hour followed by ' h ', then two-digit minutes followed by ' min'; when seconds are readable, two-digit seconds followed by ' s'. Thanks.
3 h 53 min
